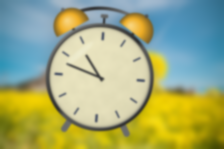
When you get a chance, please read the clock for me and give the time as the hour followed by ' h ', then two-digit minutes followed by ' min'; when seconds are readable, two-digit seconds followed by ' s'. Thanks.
10 h 48 min
